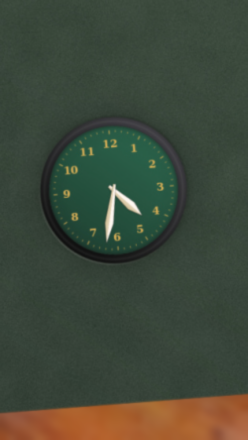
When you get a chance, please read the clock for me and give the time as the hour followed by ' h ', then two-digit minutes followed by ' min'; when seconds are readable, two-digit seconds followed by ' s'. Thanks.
4 h 32 min
